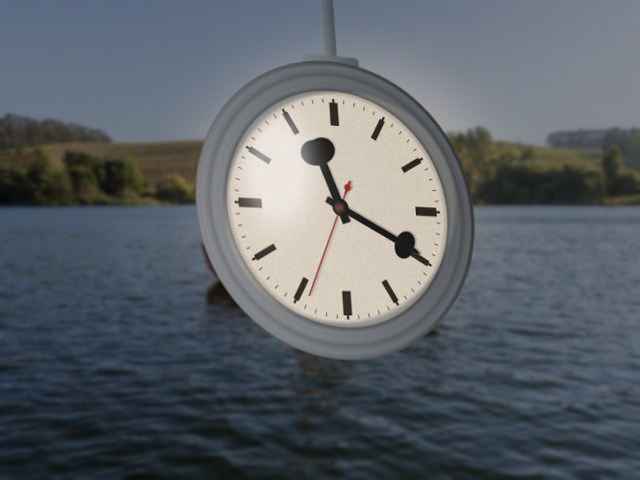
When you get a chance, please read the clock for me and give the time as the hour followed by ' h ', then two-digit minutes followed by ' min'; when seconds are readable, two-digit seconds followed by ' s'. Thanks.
11 h 19 min 34 s
